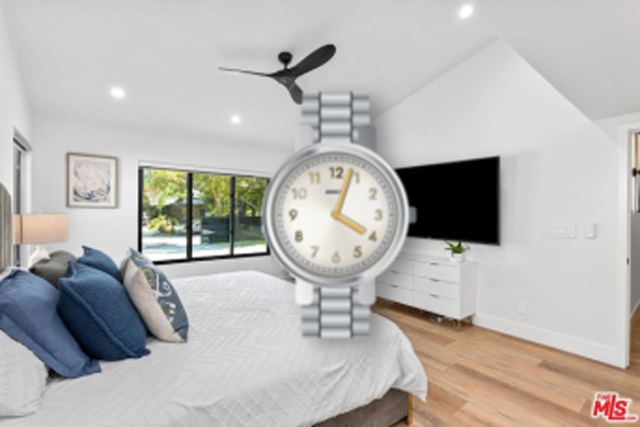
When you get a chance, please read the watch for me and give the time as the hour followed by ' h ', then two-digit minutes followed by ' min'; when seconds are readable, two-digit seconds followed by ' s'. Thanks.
4 h 03 min
